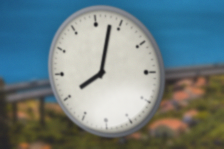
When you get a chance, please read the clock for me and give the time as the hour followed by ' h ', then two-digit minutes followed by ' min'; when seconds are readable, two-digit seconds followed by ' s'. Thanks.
8 h 03 min
